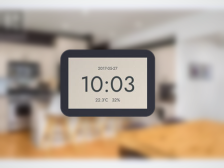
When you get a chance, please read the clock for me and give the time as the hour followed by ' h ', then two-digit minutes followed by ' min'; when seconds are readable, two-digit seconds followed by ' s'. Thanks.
10 h 03 min
